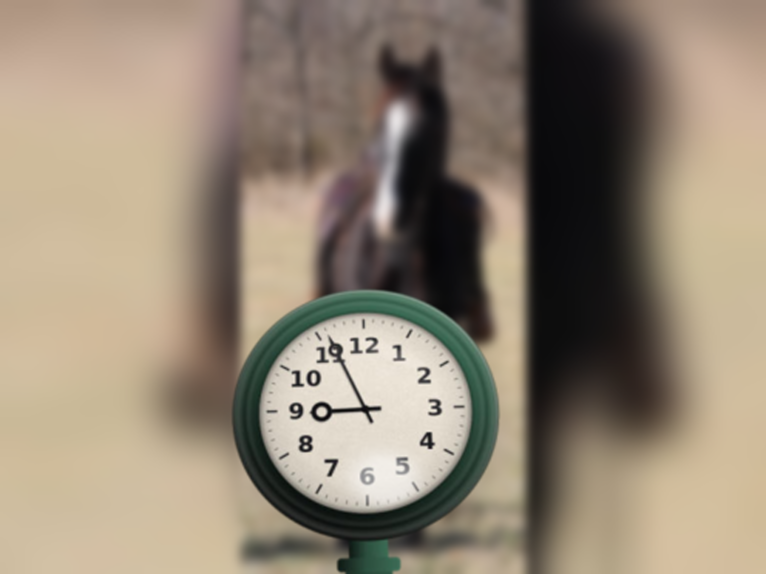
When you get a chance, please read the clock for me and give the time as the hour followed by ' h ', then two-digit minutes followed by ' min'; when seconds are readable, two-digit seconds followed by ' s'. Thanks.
8 h 56 min
